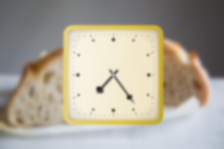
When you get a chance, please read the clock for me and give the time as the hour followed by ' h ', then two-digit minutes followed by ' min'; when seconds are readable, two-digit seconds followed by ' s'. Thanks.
7 h 24 min
